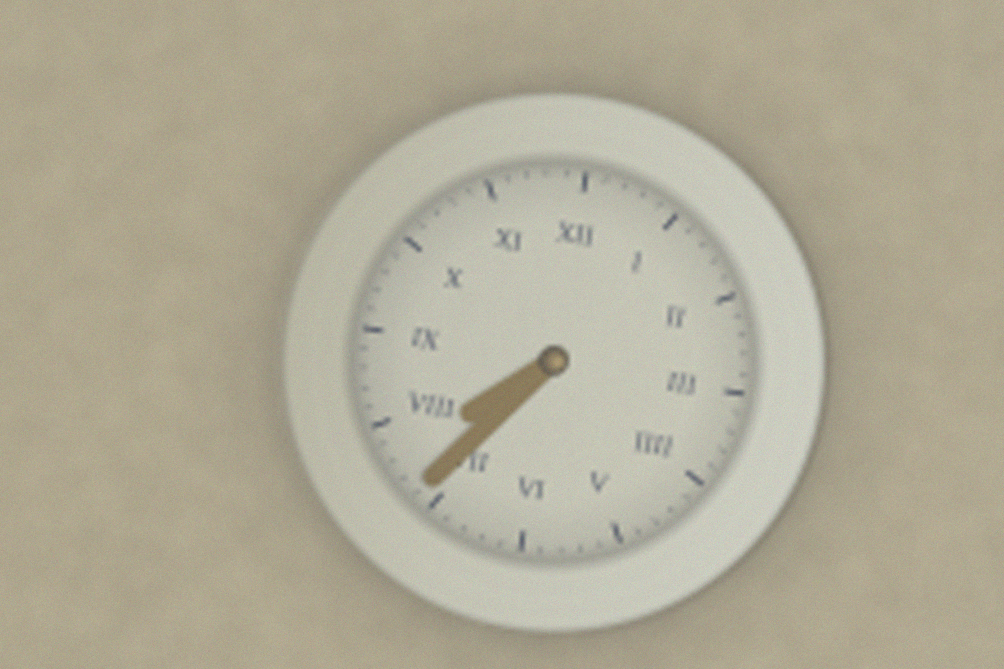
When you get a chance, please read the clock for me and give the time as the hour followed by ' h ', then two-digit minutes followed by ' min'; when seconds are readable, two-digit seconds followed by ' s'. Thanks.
7 h 36 min
